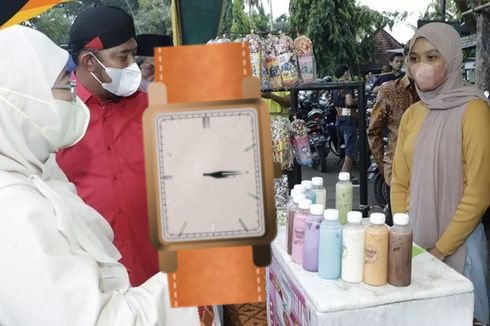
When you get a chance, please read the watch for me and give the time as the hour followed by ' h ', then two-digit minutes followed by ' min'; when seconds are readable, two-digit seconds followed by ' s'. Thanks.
3 h 15 min
